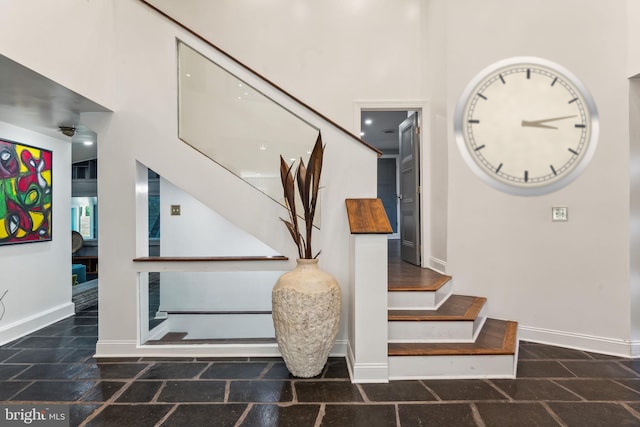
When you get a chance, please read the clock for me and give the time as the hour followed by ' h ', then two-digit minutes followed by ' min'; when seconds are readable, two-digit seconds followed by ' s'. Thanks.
3 h 13 min
